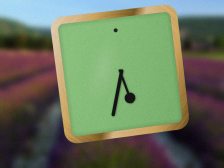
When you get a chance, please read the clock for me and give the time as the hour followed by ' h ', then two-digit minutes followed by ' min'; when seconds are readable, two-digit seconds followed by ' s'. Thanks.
5 h 33 min
